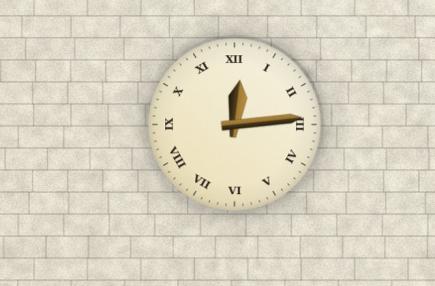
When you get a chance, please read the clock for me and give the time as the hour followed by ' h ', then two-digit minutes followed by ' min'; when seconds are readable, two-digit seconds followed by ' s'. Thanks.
12 h 14 min
